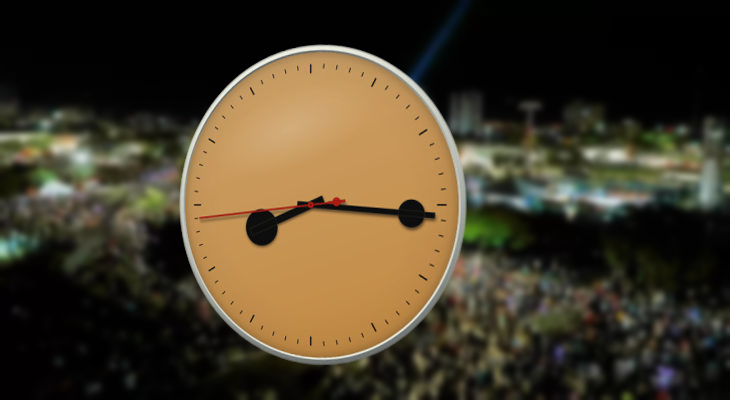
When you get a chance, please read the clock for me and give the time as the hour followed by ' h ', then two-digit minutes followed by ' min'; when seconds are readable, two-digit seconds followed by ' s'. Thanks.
8 h 15 min 44 s
